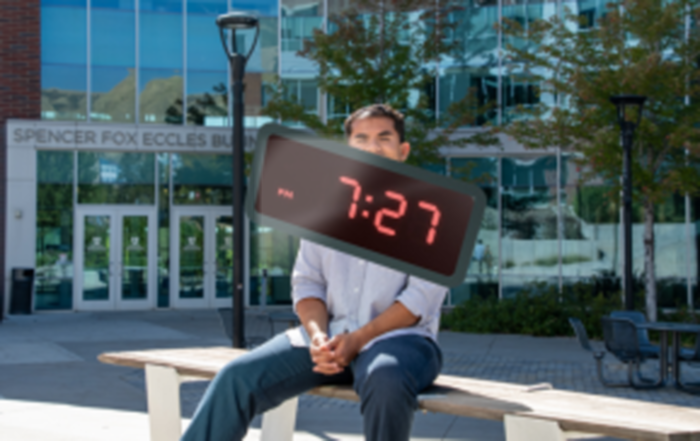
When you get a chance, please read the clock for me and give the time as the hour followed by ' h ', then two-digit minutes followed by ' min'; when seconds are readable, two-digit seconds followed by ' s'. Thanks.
7 h 27 min
